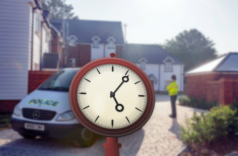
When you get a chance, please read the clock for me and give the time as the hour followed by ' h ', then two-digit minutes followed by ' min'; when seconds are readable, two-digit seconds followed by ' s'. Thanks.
5 h 06 min
